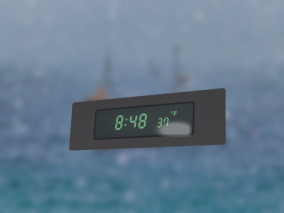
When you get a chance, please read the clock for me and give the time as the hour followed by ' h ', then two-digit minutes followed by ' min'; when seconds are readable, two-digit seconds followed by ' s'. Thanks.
8 h 48 min
